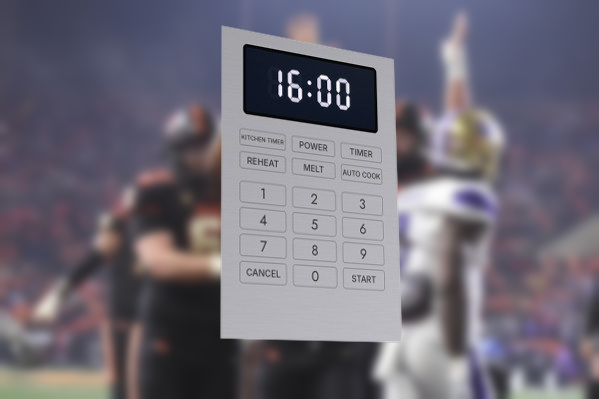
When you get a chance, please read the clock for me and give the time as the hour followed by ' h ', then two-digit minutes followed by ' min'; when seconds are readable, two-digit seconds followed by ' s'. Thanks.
16 h 00 min
